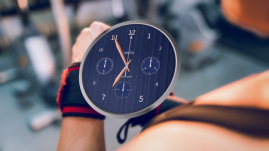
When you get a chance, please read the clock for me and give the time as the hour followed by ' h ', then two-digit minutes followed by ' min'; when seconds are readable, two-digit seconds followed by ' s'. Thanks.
6 h 55 min
